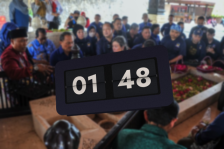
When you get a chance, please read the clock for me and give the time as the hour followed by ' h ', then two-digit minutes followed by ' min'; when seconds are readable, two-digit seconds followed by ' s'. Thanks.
1 h 48 min
